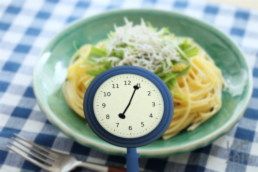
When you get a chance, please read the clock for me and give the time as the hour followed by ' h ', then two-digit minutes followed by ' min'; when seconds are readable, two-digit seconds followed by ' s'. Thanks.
7 h 04 min
